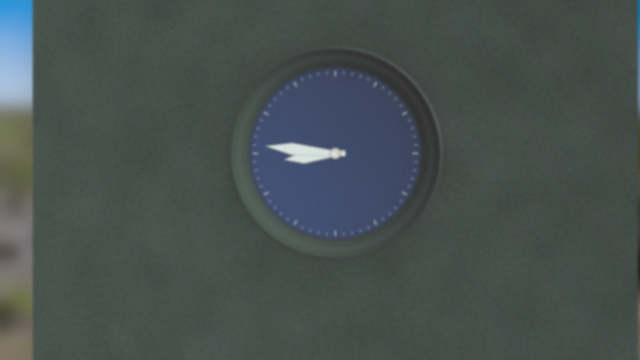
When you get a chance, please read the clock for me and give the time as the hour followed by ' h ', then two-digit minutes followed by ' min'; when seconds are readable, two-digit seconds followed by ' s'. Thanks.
8 h 46 min
